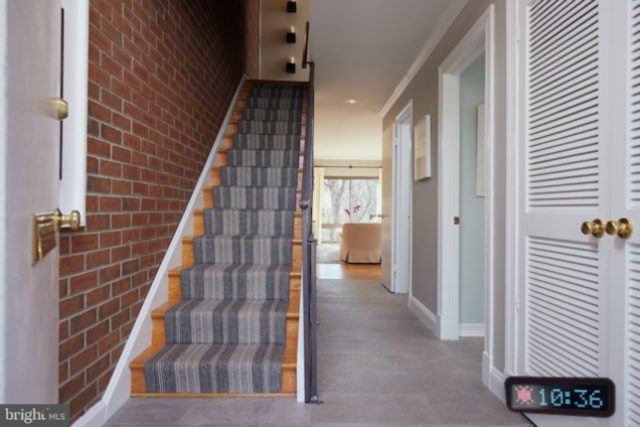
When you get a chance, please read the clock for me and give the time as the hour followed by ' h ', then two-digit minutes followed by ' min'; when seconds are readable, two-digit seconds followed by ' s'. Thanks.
10 h 36 min
